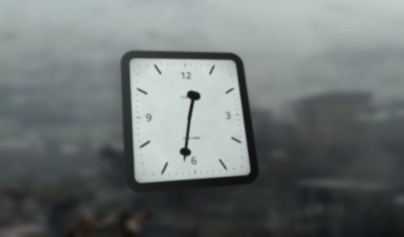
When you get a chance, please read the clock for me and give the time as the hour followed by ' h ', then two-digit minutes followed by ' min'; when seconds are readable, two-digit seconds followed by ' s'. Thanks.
12 h 32 min
